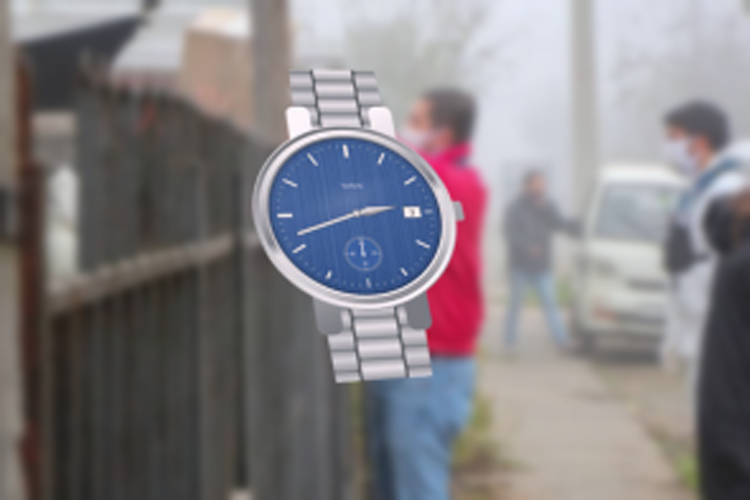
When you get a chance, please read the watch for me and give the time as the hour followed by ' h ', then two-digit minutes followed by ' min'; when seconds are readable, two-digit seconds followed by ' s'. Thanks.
2 h 42 min
